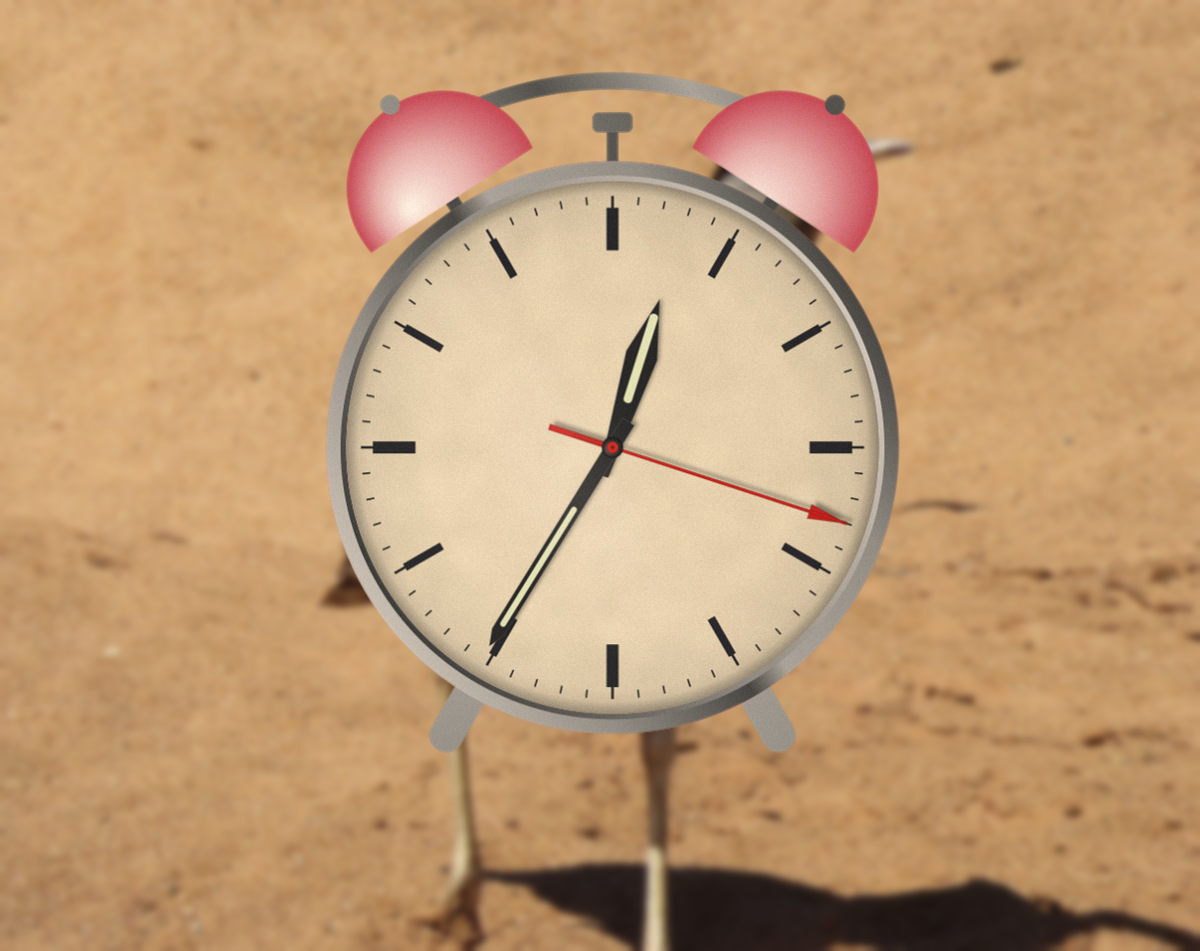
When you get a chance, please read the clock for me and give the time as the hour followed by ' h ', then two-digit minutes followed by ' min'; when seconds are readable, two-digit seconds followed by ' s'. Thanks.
12 h 35 min 18 s
